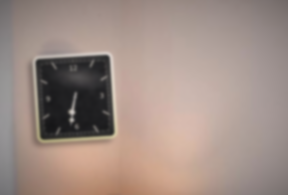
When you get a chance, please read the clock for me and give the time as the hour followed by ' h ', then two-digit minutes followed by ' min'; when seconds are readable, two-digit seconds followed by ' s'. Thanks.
6 h 32 min
